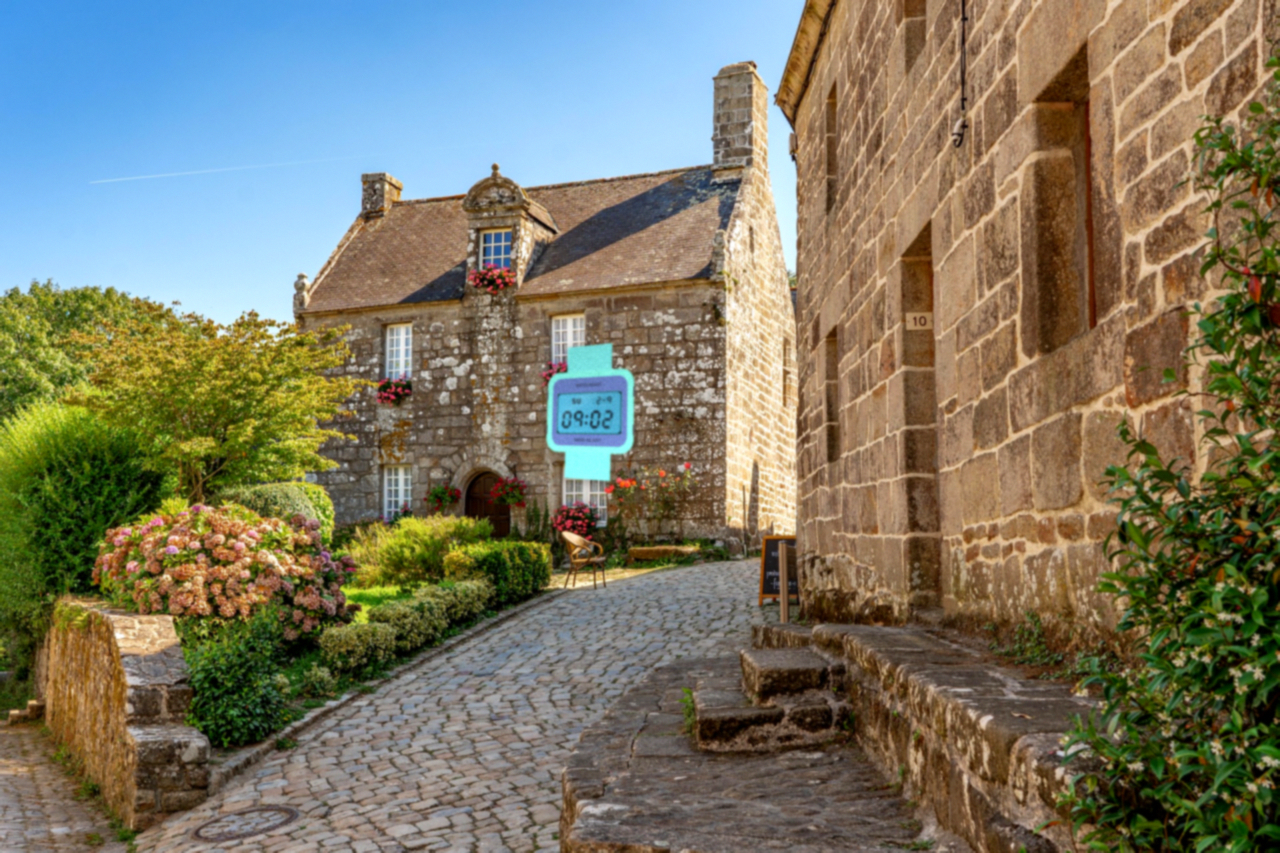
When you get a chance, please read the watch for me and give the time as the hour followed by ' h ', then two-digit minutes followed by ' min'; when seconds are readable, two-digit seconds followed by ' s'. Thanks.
9 h 02 min
